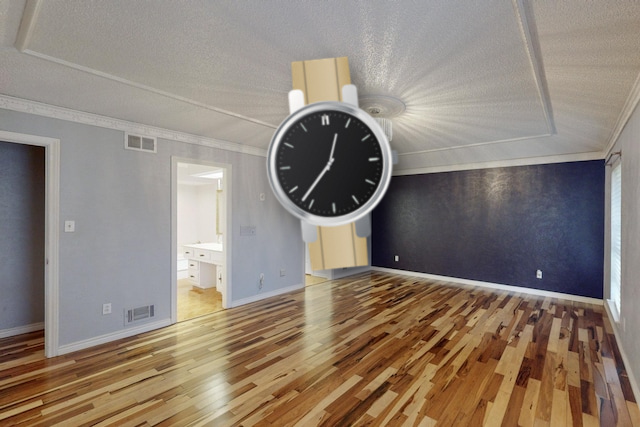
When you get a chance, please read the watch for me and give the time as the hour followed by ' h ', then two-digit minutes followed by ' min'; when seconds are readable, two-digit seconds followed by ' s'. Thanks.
12 h 37 min
